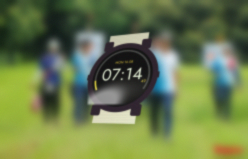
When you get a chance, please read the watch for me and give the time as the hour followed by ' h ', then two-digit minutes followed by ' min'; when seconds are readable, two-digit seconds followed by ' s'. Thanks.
7 h 14 min
